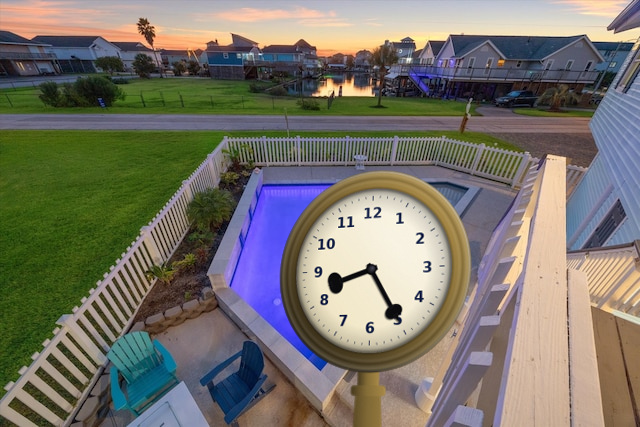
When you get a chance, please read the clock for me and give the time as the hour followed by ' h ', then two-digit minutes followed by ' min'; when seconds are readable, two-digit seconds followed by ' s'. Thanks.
8 h 25 min
